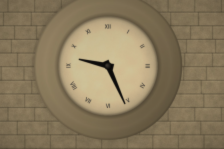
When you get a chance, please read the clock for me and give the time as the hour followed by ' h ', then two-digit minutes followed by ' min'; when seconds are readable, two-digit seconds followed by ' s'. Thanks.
9 h 26 min
